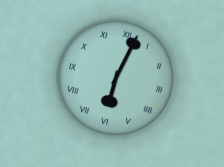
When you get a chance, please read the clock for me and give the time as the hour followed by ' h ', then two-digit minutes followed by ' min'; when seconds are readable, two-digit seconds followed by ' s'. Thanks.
6 h 02 min
